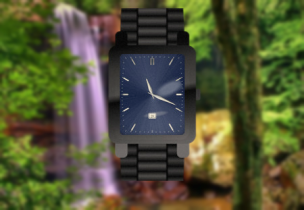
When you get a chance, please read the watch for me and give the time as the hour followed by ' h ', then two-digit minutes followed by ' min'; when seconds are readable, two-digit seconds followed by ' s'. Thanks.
11 h 19 min
